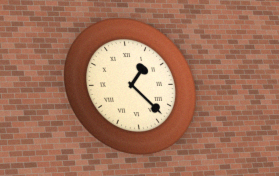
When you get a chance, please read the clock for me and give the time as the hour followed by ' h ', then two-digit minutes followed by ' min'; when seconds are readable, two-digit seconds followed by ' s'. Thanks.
1 h 23 min
